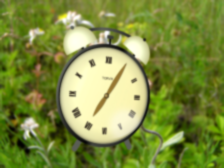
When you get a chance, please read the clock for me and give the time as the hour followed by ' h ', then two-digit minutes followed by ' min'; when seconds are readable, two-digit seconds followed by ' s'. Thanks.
7 h 05 min
